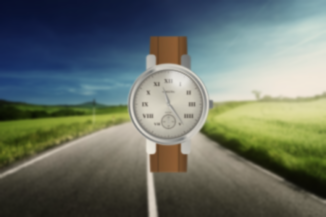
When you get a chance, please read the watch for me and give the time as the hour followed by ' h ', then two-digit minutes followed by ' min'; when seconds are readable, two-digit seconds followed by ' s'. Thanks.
11 h 24 min
